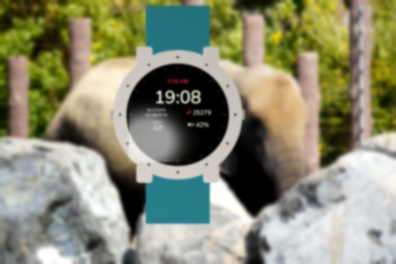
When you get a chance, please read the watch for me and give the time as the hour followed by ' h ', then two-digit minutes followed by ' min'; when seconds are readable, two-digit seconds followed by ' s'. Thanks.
19 h 08 min
